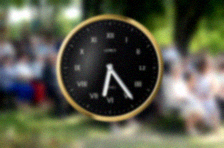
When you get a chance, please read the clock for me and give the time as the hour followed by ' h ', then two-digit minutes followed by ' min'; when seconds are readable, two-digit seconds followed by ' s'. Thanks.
6 h 24 min
